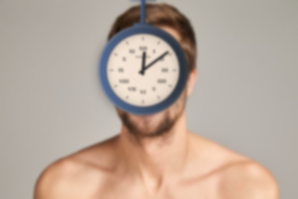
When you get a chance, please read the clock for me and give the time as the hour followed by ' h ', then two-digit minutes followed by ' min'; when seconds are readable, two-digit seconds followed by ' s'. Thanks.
12 h 09 min
